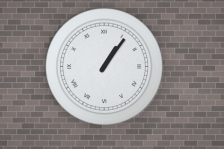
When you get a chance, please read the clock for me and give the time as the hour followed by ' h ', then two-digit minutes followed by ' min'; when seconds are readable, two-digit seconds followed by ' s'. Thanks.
1 h 06 min
